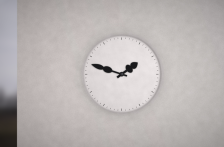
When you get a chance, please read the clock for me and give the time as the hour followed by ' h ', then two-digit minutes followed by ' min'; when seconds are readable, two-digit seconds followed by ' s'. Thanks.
1 h 48 min
